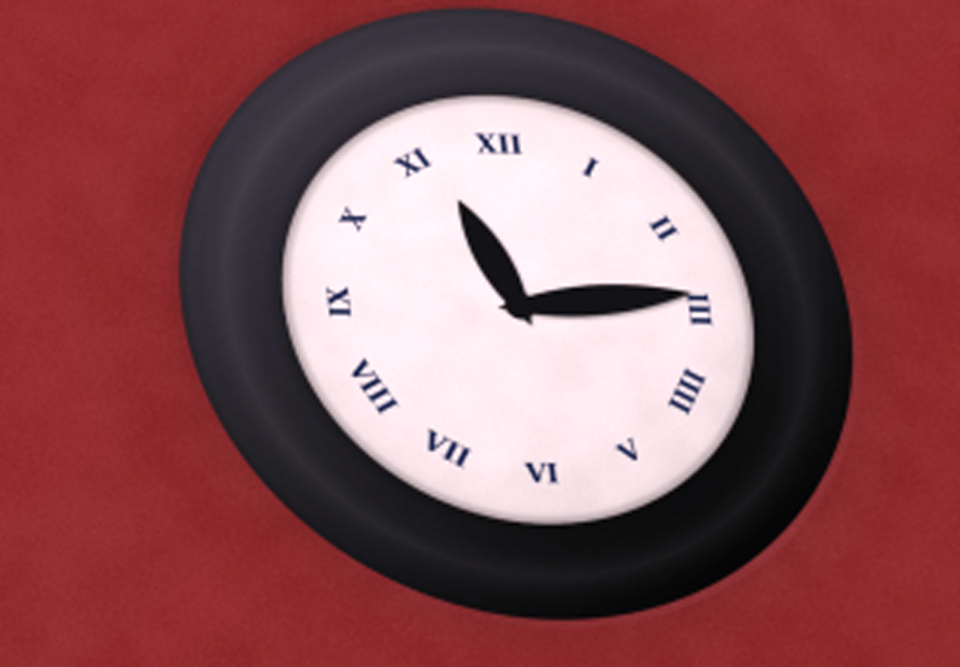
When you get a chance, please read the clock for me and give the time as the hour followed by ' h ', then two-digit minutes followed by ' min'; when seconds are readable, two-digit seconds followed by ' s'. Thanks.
11 h 14 min
